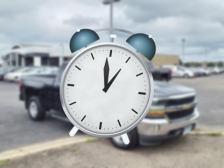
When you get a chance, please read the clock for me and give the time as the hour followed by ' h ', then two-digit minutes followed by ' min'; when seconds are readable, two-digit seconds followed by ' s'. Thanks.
12 h 59 min
